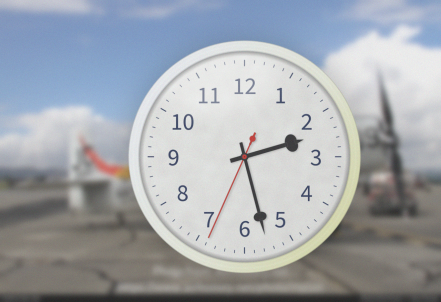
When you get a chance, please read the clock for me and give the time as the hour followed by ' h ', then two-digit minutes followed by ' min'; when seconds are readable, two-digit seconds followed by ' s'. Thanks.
2 h 27 min 34 s
